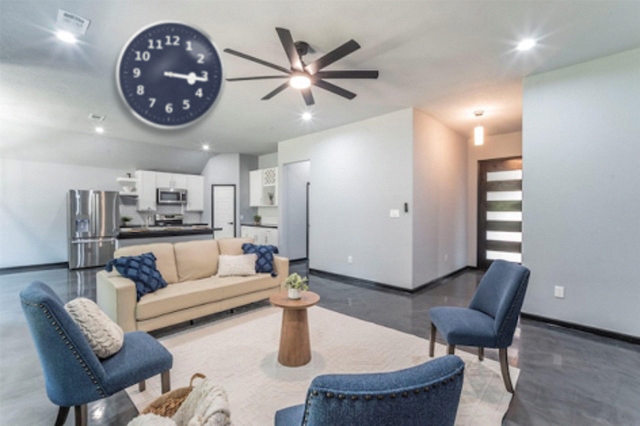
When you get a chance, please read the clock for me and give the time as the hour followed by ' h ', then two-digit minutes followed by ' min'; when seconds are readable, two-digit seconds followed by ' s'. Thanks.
3 h 16 min
